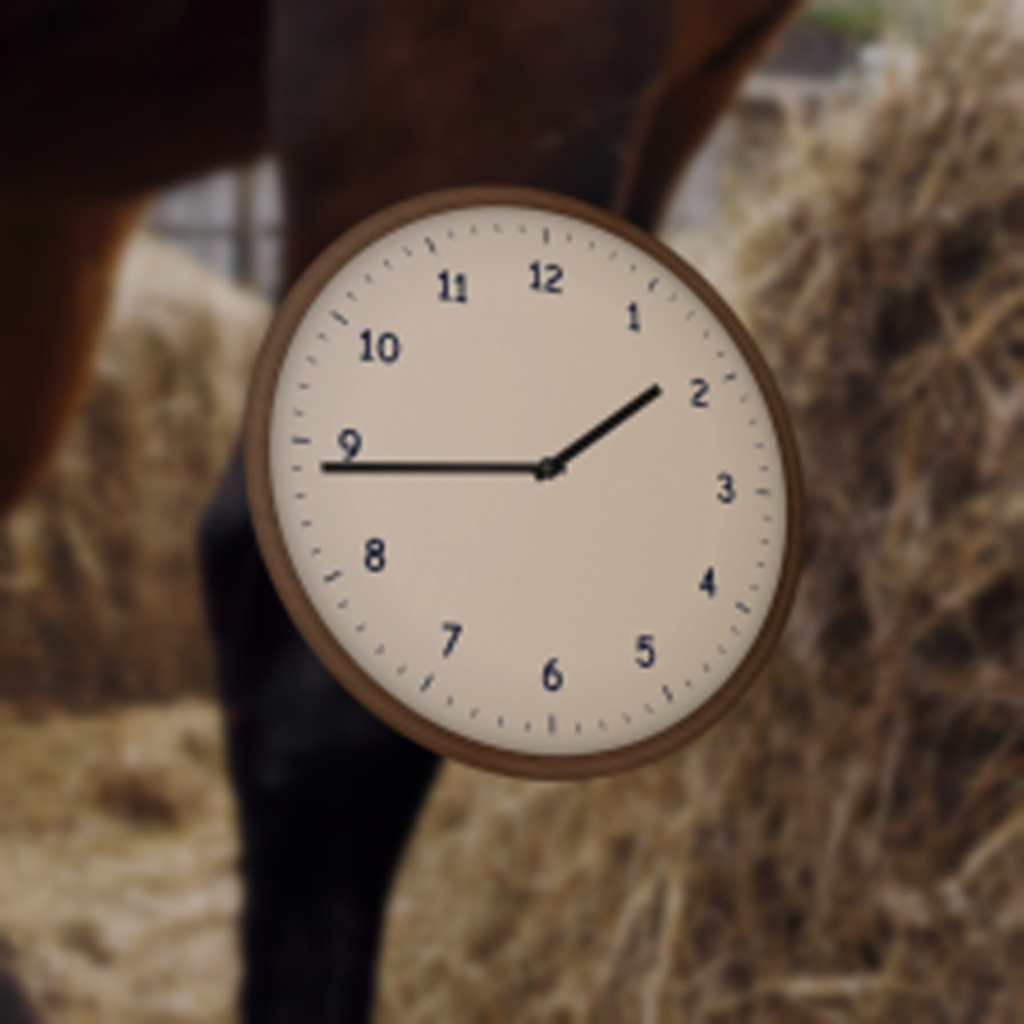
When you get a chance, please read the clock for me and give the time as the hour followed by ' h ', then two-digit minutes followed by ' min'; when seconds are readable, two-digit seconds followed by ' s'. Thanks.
1 h 44 min
